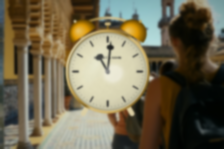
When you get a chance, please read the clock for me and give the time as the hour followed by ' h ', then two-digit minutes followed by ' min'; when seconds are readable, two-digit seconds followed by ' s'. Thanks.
11 h 01 min
